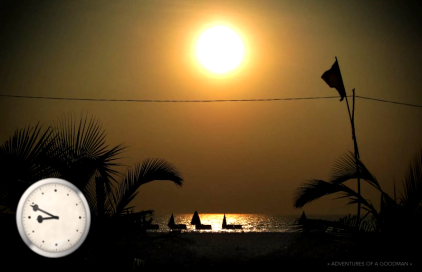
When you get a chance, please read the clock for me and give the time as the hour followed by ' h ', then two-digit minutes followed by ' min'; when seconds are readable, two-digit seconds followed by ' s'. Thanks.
8 h 49 min
